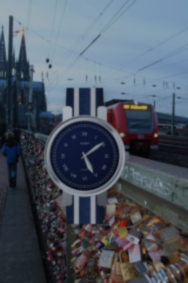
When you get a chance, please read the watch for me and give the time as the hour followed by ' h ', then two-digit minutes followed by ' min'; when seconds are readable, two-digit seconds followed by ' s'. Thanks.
5 h 09 min
